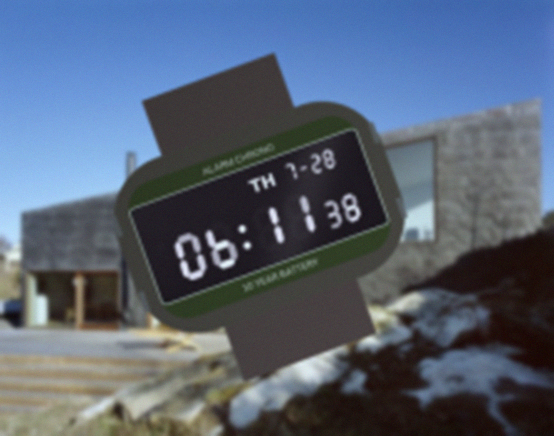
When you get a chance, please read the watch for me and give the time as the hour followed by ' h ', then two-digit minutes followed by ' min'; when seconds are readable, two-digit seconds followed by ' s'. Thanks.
6 h 11 min 38 s
